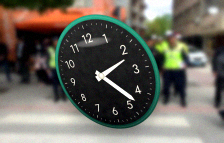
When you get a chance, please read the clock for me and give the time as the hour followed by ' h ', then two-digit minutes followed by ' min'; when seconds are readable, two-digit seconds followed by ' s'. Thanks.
2 h 23 min
